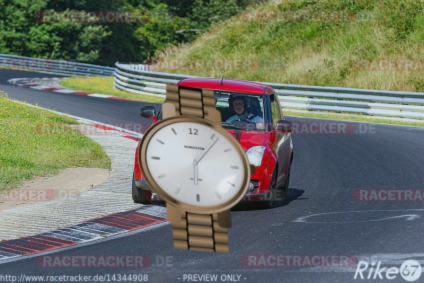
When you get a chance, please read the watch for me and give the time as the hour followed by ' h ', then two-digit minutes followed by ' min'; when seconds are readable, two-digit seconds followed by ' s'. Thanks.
6 h 06 min
